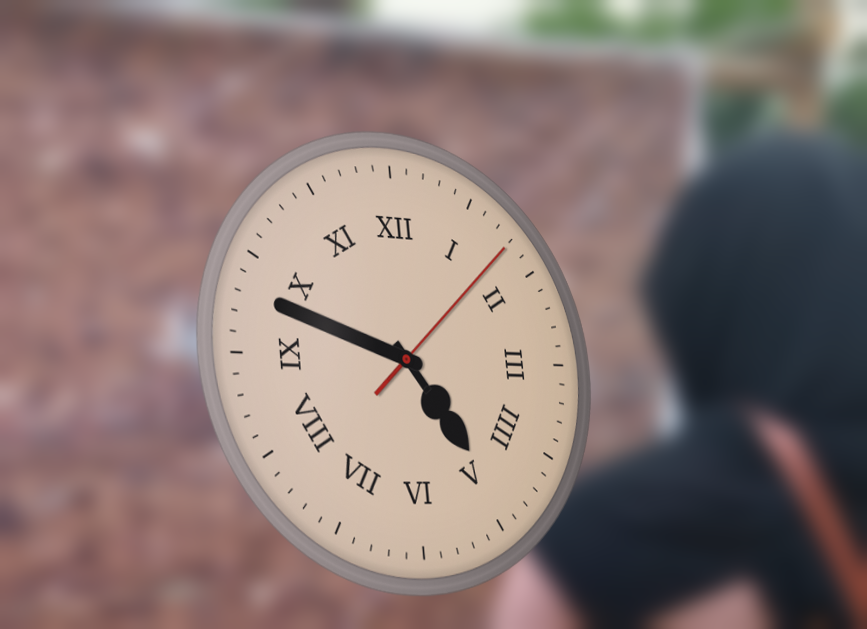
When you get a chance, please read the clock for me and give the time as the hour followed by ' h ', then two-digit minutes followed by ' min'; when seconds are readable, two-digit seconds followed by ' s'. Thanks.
4 h 48 min 08 s
